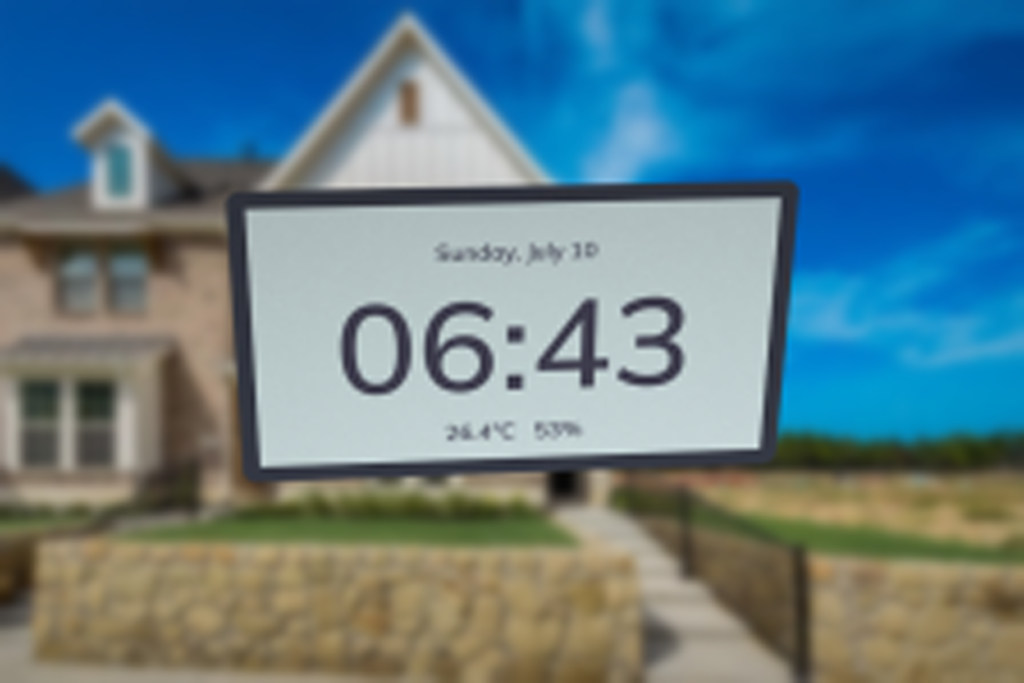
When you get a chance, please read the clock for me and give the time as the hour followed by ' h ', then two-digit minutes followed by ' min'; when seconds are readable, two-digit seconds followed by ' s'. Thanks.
6 h 43 min
